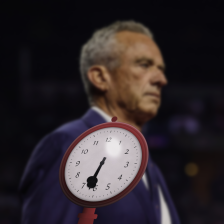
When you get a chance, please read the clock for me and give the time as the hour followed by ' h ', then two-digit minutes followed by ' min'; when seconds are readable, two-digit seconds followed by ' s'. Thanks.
6 h 32 min
